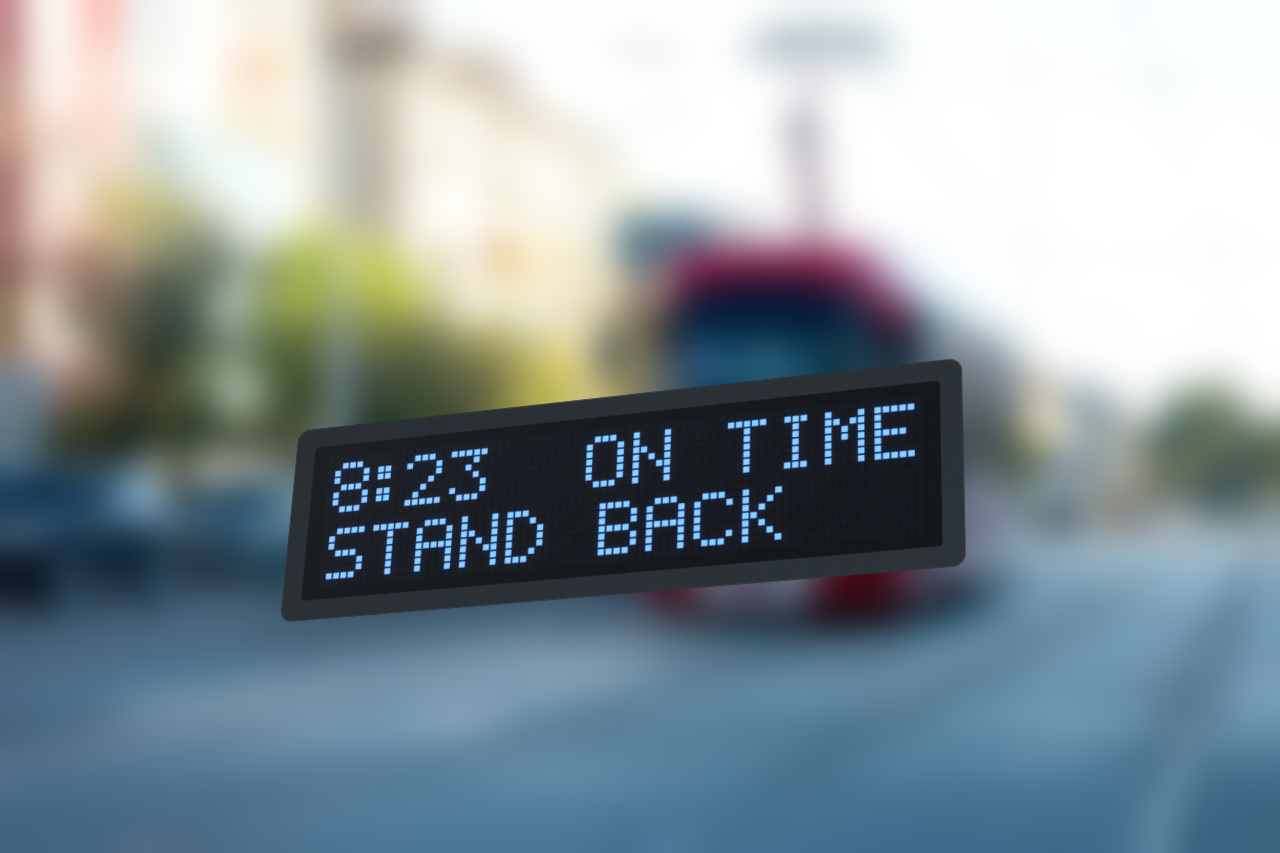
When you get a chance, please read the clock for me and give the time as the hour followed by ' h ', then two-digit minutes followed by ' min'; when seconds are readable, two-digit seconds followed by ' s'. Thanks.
8 h 23 min
